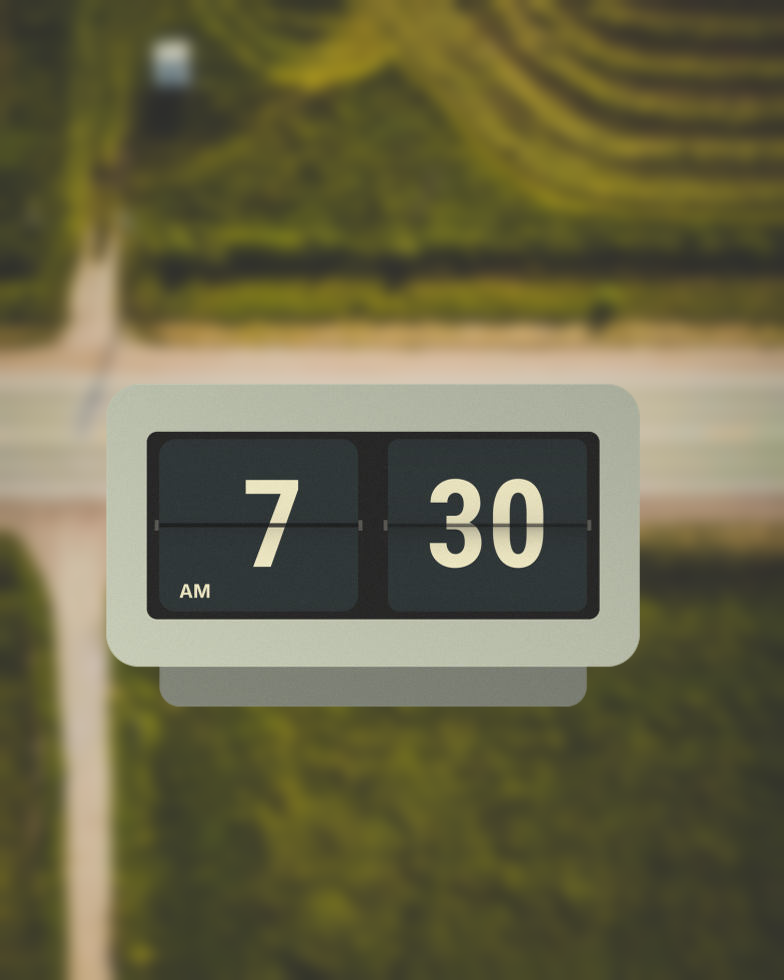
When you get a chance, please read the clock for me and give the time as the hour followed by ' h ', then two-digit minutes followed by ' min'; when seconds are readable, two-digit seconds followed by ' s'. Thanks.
7 h 30 min
